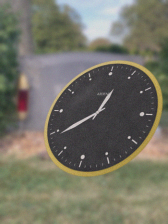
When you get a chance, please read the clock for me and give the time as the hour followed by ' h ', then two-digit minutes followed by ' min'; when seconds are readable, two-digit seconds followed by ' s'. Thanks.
12 h 39 min
